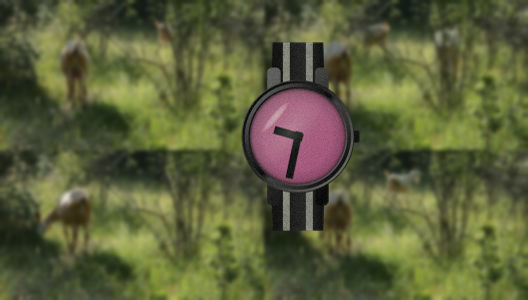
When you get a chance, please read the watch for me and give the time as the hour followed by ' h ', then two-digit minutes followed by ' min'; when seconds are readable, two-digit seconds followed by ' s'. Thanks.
9 h 32 min
